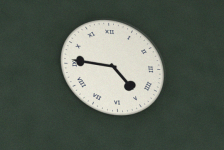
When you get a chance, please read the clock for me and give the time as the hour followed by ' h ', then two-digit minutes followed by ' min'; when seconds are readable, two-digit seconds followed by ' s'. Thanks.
4 h 46 min
